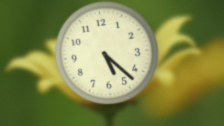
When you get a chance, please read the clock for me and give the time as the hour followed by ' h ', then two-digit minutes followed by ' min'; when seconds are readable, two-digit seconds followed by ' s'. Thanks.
5 h 23 min
